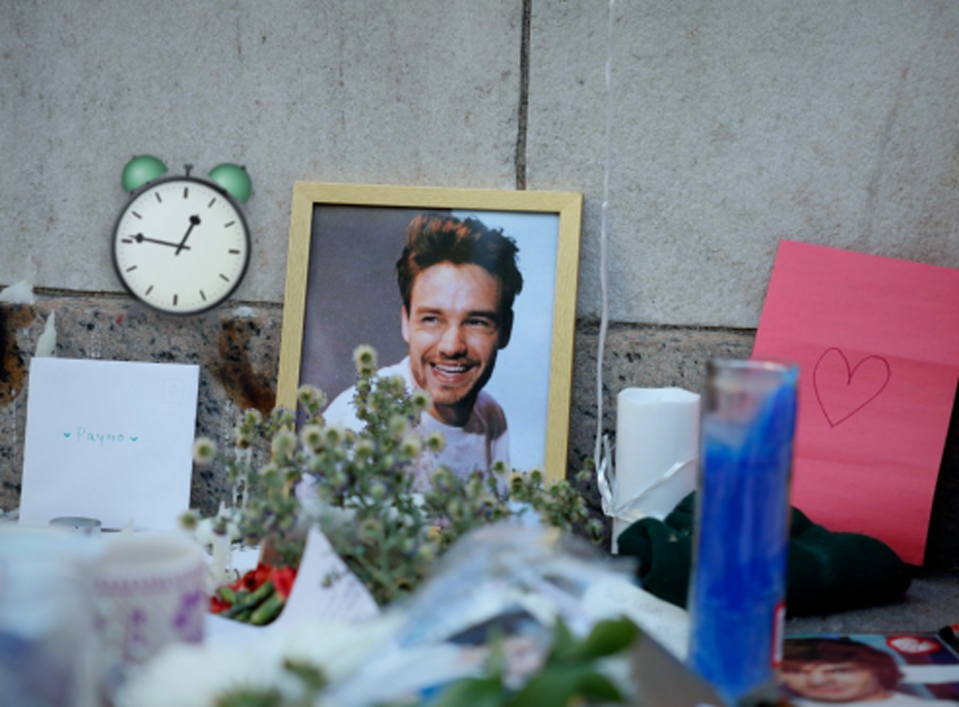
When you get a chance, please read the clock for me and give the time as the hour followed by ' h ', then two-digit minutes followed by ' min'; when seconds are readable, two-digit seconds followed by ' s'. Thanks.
12 h 46 min
